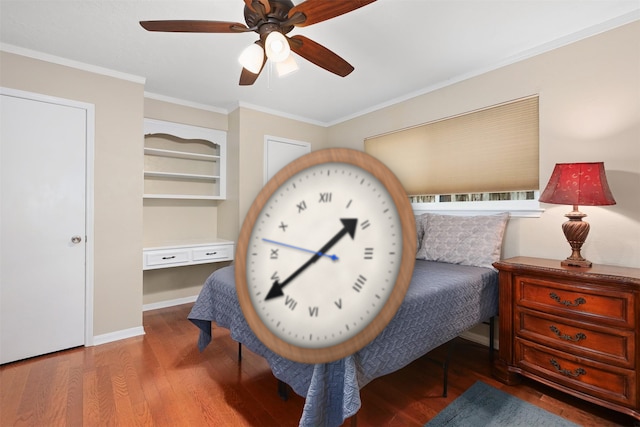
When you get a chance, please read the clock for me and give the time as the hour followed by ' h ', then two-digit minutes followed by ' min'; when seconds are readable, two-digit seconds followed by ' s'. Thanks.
1 h 38 min 47 s
